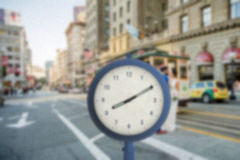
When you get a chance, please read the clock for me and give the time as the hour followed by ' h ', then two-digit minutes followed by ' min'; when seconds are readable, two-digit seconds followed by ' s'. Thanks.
8 h 10 min
